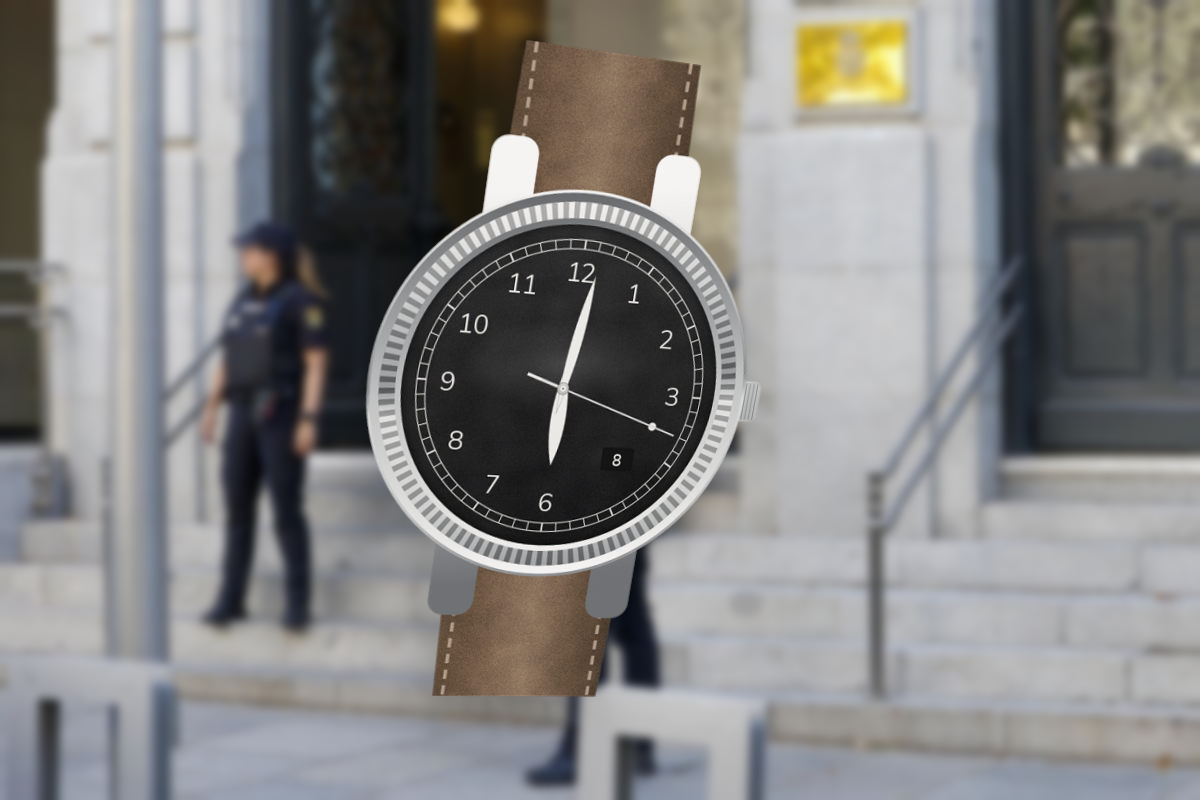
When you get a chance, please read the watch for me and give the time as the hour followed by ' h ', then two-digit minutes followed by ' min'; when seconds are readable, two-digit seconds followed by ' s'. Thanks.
6 h 01 min 18 s
